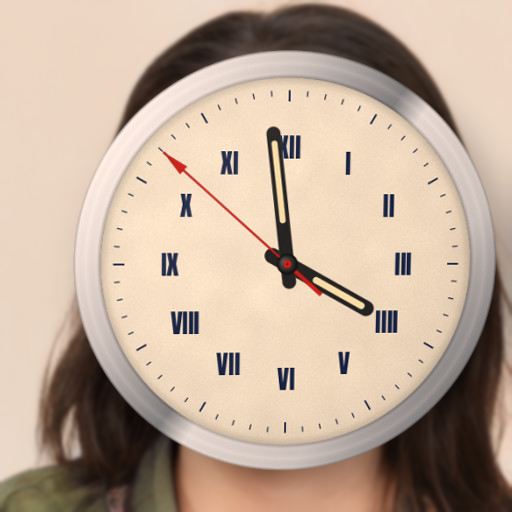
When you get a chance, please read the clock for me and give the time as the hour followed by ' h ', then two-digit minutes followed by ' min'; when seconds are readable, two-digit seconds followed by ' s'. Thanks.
3 h 58 min 52 s
